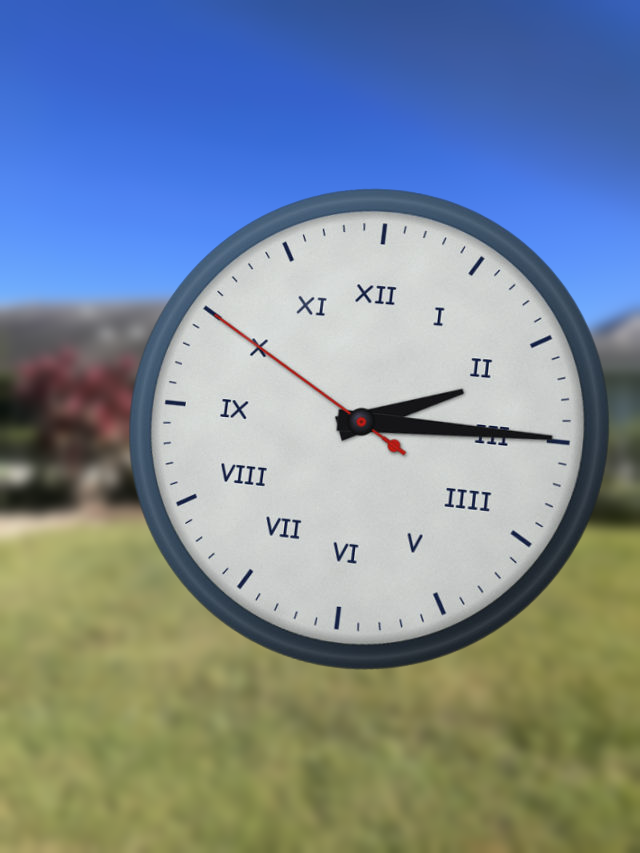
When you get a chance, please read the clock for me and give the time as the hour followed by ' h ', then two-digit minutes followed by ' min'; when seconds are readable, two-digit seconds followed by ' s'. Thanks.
2 h 14 min 50 s
